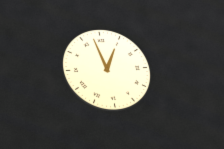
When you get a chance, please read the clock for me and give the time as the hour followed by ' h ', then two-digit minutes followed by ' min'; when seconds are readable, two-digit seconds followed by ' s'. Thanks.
12 h 58 min
